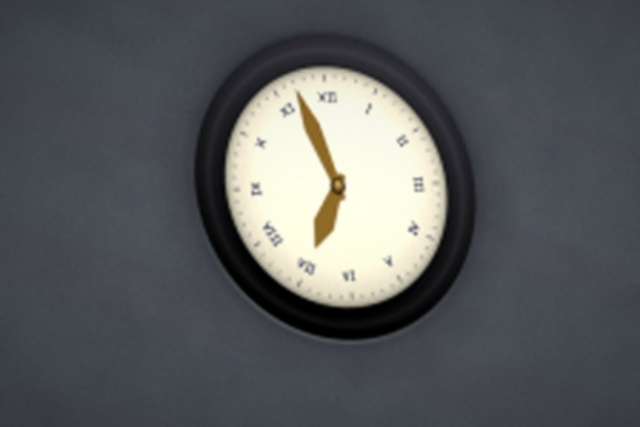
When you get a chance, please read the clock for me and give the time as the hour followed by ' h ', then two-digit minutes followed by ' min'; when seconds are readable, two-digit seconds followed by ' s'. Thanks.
6 h 57 min
